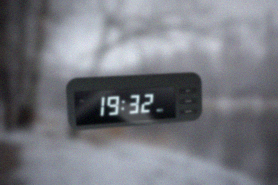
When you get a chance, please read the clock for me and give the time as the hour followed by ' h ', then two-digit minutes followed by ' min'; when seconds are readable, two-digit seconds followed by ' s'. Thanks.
19 h 32 min
